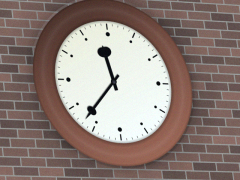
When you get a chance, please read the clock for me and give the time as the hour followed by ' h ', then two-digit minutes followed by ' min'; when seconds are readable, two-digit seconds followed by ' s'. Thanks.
11 h 37 min
